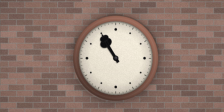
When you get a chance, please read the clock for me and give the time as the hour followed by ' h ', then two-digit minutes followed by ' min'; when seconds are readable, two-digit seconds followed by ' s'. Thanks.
10 h 55 min
